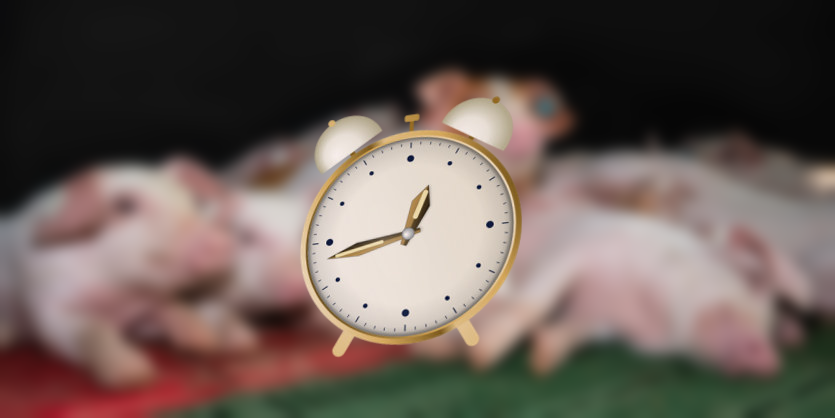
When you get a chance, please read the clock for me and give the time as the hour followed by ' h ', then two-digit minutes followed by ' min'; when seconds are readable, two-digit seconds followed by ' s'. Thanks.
12 h 43 min
